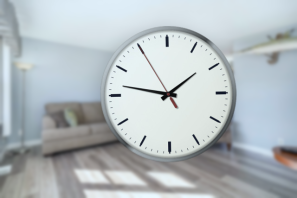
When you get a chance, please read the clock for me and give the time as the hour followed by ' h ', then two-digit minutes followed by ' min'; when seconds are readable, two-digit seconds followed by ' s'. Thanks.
1 h 46 min 55 s
